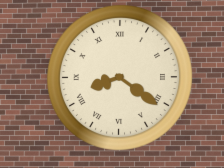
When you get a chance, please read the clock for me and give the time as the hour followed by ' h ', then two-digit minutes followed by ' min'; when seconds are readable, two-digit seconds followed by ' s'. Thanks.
8 h 21 min
